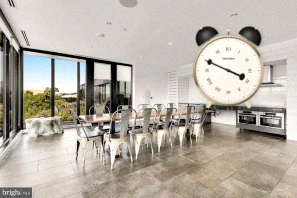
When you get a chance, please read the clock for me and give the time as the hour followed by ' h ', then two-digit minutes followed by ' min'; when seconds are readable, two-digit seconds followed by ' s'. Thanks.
3 h 49 min
